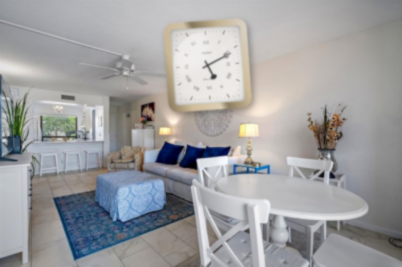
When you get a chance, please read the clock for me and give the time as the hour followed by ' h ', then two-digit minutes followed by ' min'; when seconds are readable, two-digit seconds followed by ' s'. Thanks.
5 h 11 min
